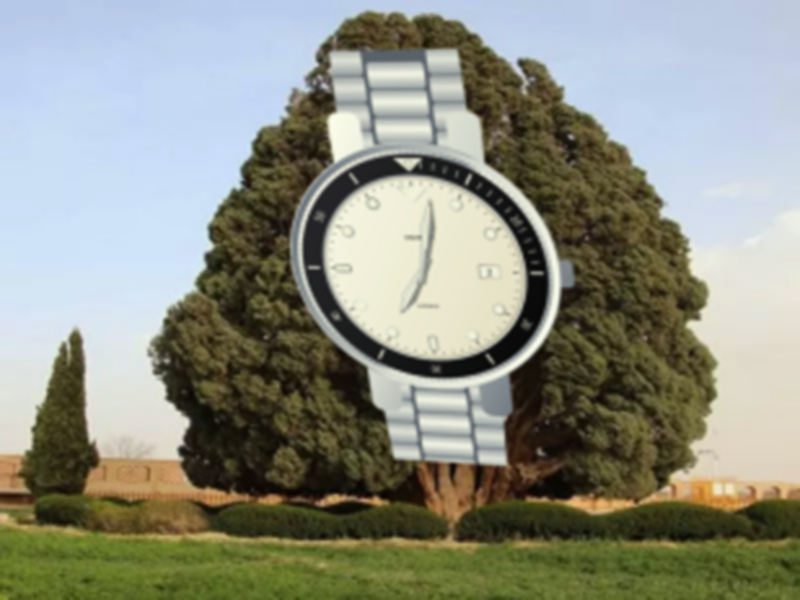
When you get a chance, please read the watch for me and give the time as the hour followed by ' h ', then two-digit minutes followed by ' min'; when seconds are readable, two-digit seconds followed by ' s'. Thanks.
7 h 02 min
